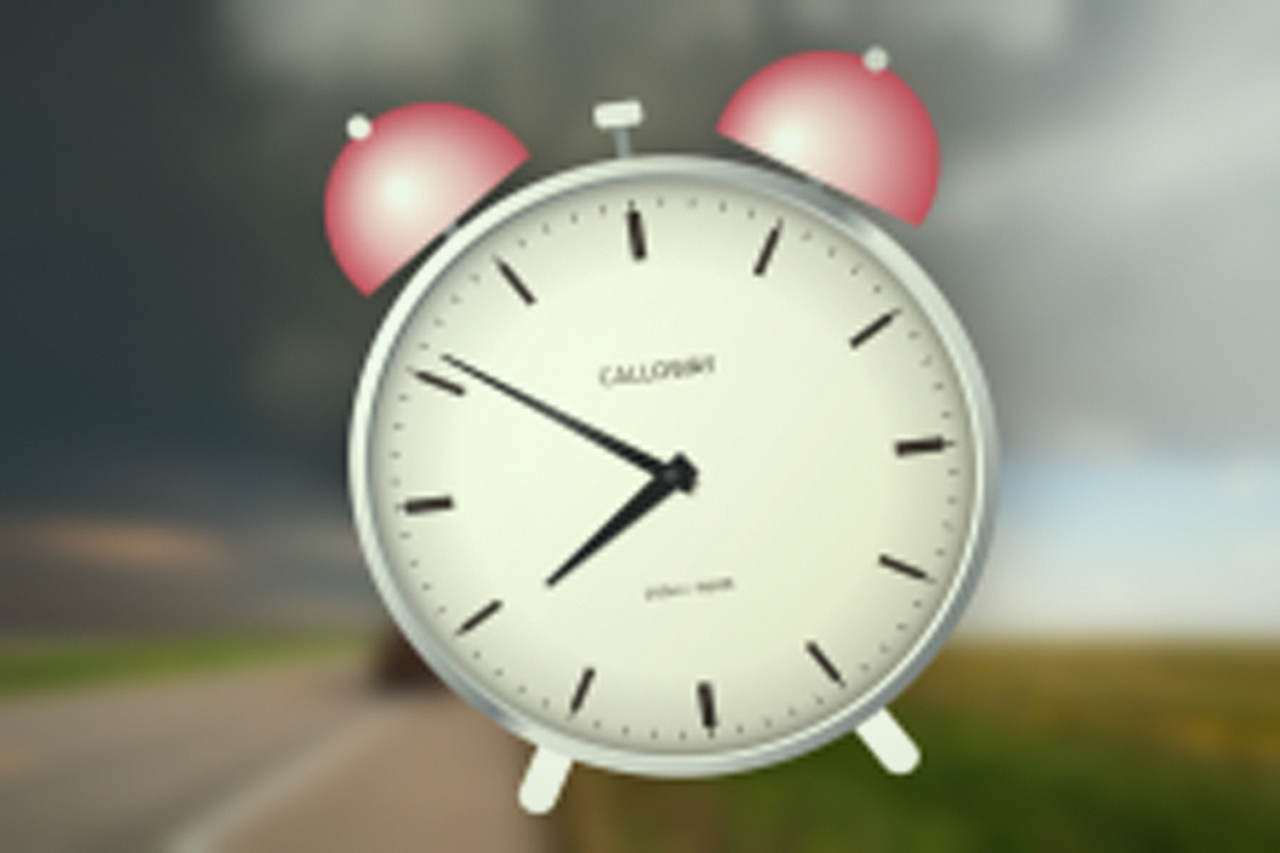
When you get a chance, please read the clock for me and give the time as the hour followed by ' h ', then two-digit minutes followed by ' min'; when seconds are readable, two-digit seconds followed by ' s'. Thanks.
7 h 51 min
